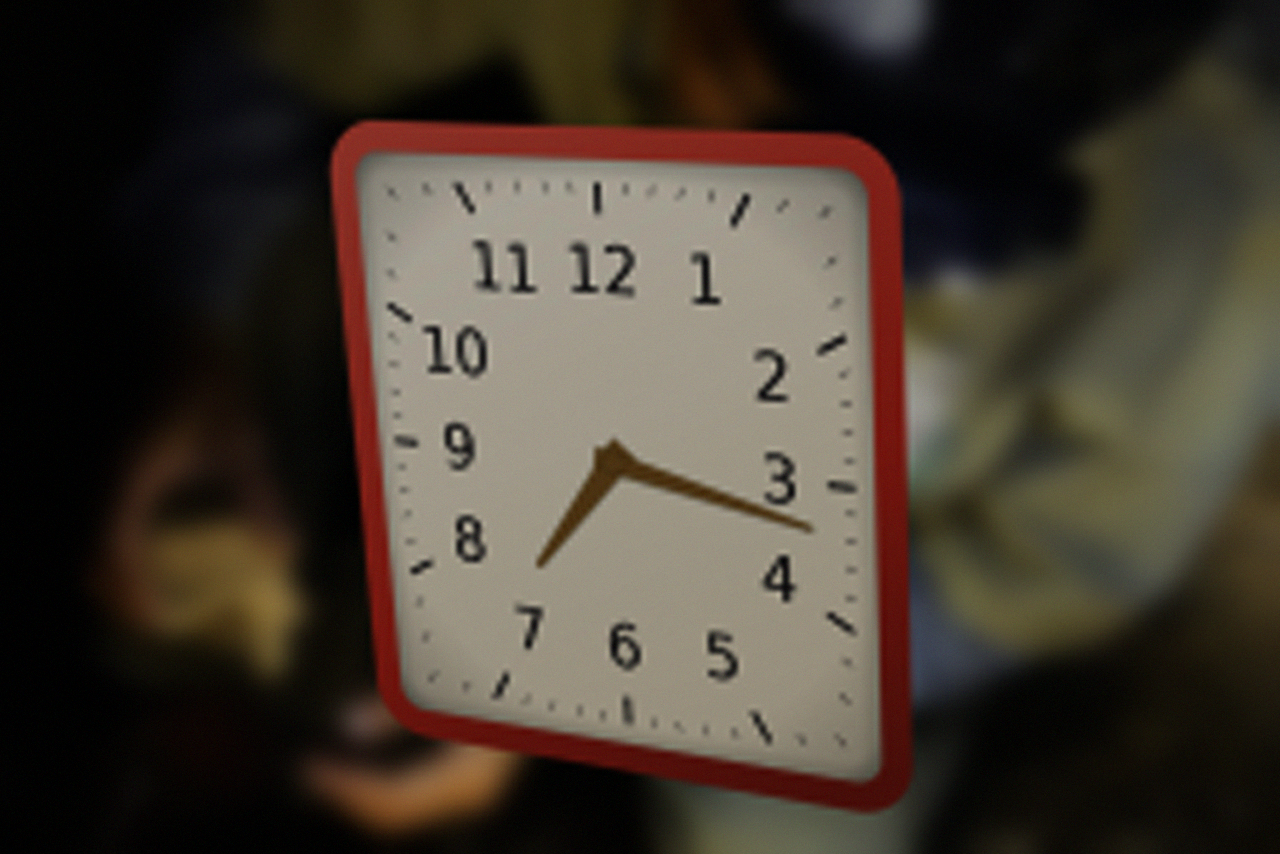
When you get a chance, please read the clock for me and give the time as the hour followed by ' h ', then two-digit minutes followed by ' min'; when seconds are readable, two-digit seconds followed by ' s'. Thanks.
7 h 17 min
